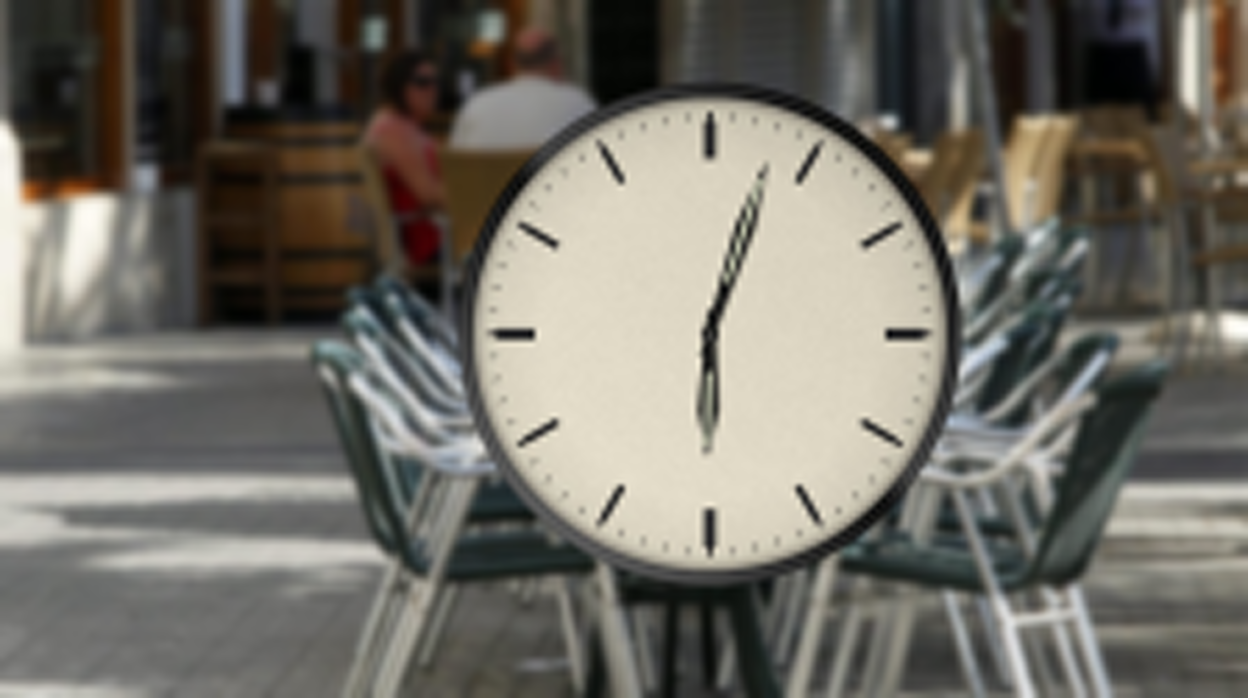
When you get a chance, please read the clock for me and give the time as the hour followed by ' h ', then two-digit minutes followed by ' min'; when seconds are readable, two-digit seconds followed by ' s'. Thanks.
6 h 03 min
